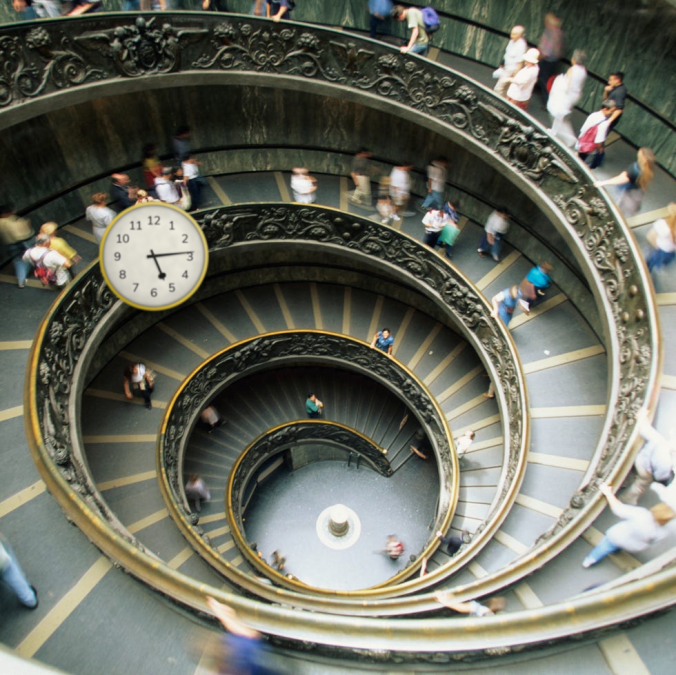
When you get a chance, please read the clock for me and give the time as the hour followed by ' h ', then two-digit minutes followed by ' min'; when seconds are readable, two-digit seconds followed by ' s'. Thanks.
5 h 14 min
